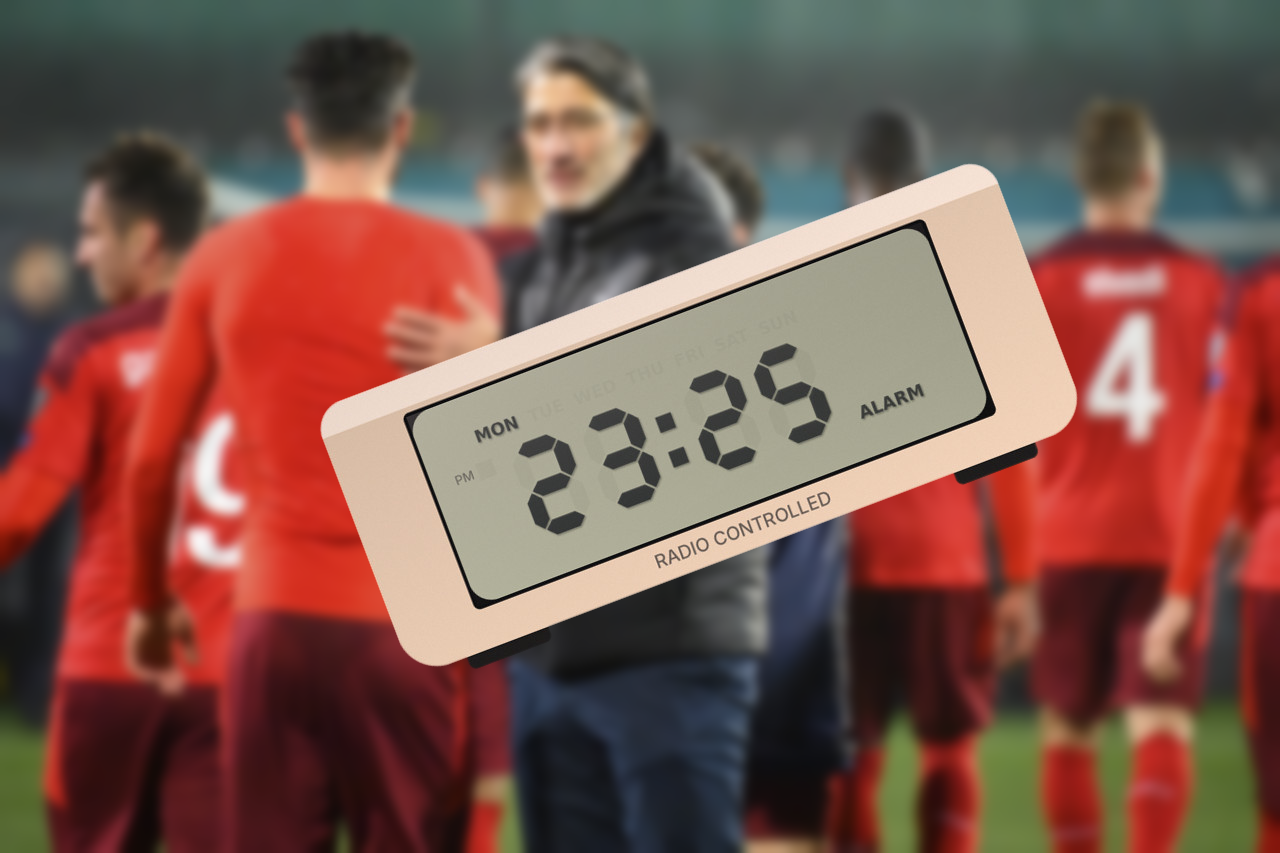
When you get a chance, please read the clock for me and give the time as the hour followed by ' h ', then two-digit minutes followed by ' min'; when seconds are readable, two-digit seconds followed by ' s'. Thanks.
23 h 25 min
